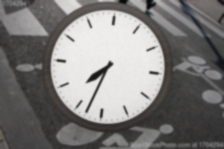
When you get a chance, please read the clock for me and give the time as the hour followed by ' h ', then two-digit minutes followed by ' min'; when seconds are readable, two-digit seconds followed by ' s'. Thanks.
7 h 33 min
